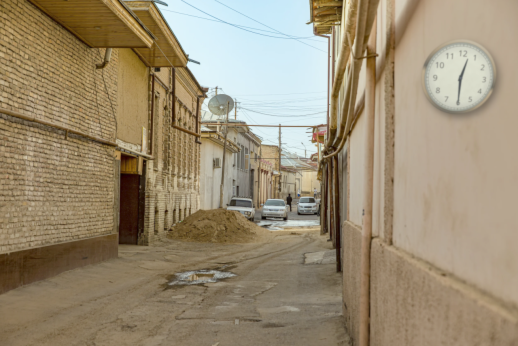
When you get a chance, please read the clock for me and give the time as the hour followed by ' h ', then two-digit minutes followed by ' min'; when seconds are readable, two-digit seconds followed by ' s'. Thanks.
12 h 30 min
